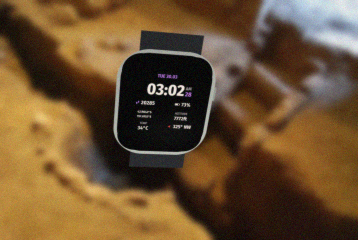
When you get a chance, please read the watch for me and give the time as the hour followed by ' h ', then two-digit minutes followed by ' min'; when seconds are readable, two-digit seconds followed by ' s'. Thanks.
3 h 02 min
